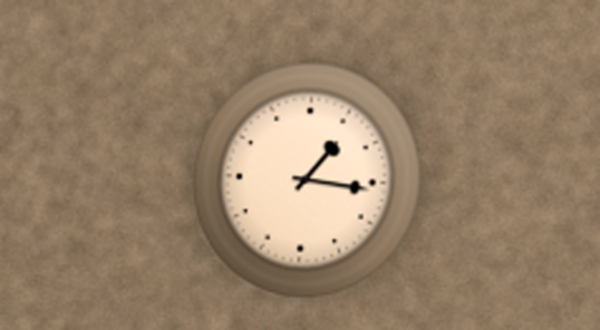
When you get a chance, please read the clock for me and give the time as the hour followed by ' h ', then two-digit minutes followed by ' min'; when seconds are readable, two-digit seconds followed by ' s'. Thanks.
1 h 16 min
